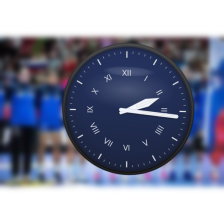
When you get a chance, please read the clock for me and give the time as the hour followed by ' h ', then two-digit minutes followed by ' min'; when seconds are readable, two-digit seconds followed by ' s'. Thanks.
2 h 16 min
